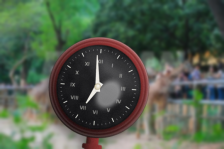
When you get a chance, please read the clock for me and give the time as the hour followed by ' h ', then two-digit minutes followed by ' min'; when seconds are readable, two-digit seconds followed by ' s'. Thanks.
6 h 59 min
